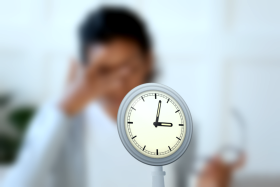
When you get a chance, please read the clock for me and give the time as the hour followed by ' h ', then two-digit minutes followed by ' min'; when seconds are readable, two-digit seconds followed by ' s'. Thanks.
3 h 02 min
